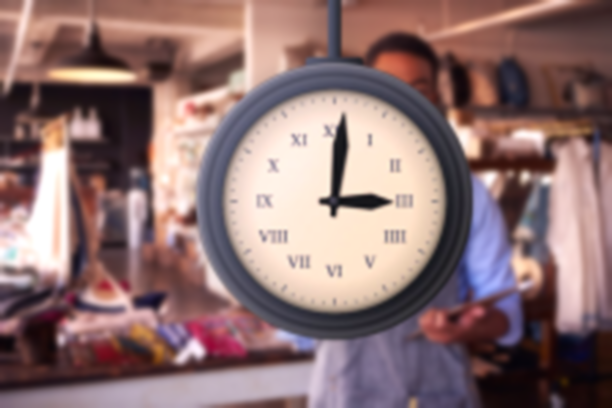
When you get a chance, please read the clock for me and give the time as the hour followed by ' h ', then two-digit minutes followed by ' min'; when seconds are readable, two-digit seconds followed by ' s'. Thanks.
3 h 01 min
